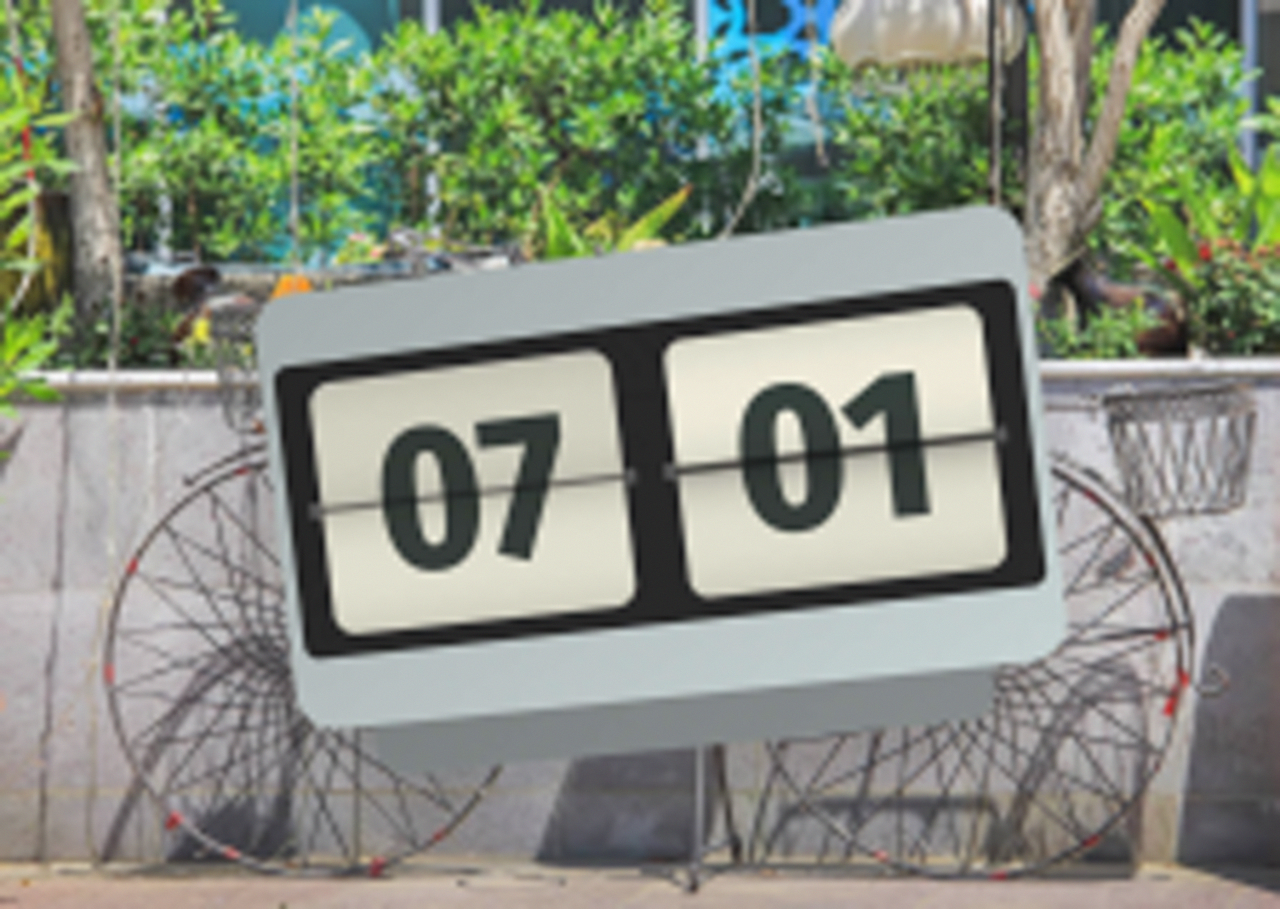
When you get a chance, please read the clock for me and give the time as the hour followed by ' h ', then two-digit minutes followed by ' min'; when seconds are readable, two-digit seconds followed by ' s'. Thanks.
7 h 01 min
